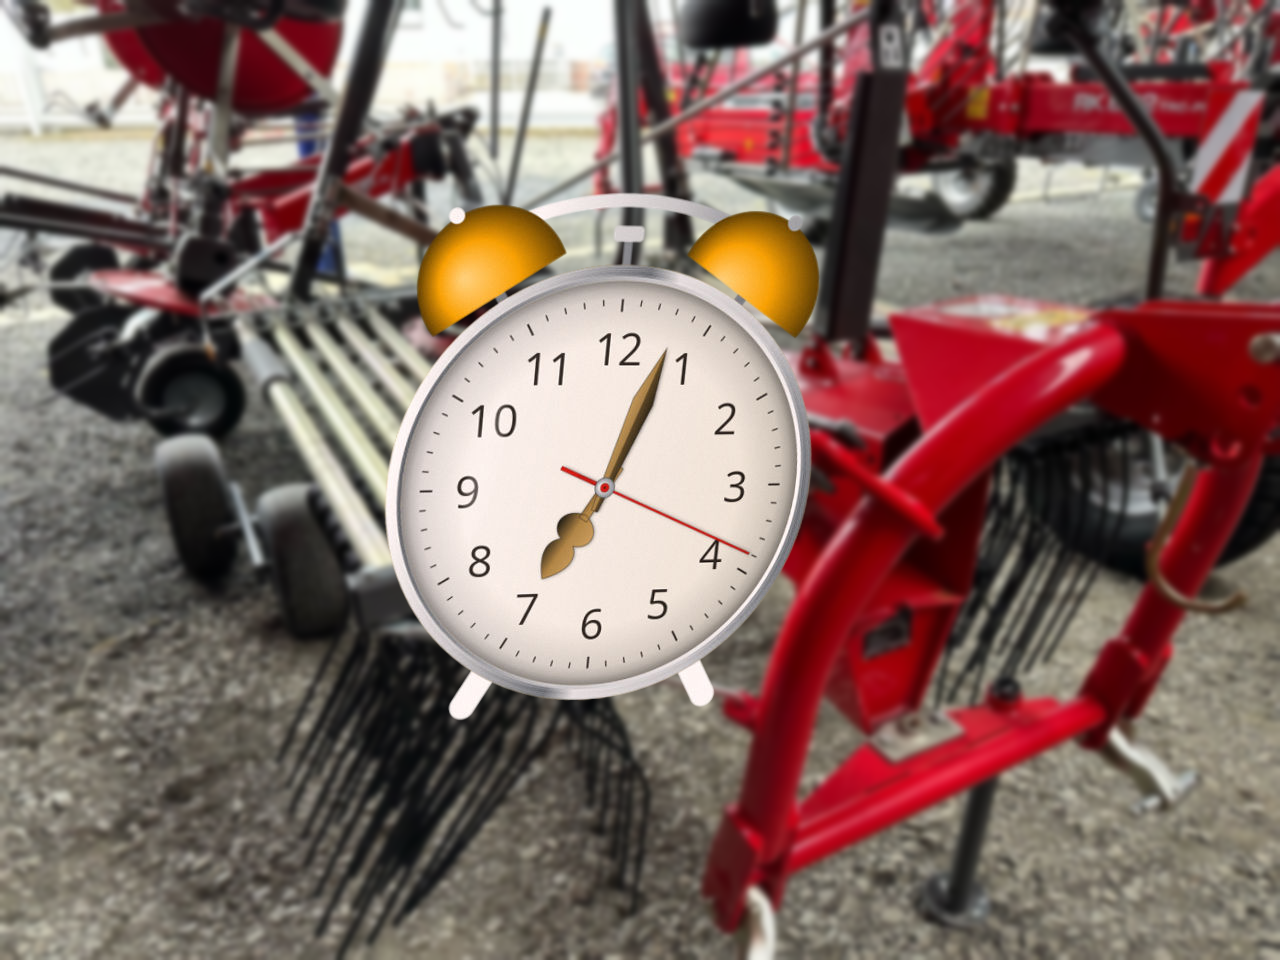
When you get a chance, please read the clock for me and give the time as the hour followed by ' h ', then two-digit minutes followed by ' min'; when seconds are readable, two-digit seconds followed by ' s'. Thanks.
7 h 03 min 19 s
